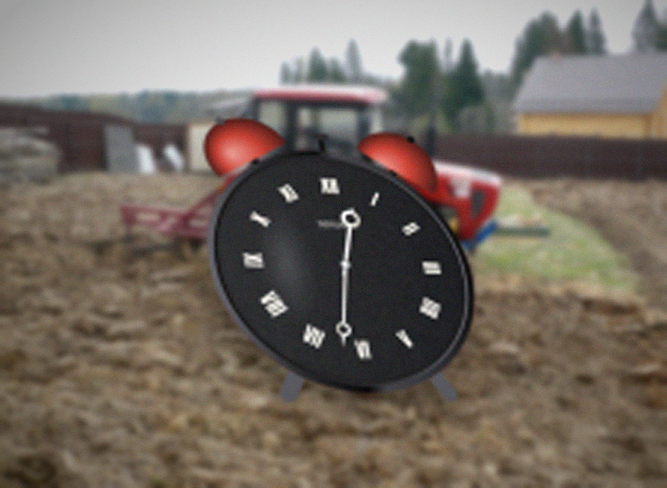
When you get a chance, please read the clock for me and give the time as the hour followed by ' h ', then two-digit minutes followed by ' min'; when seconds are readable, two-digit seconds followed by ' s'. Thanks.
12 h 32 min
